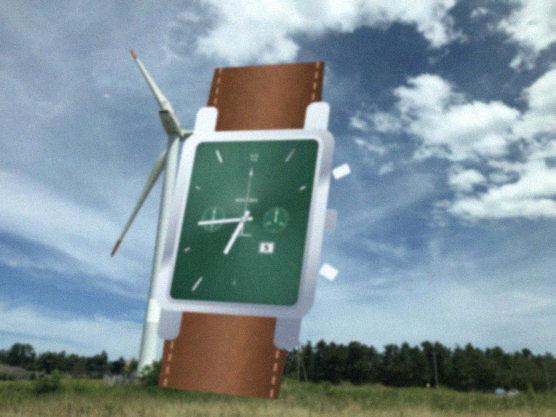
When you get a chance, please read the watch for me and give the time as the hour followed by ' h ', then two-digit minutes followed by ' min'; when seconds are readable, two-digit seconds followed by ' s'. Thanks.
6 h 44 min
